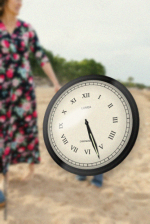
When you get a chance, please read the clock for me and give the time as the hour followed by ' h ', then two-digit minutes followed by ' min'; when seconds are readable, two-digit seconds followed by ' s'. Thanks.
5 h 27 min
